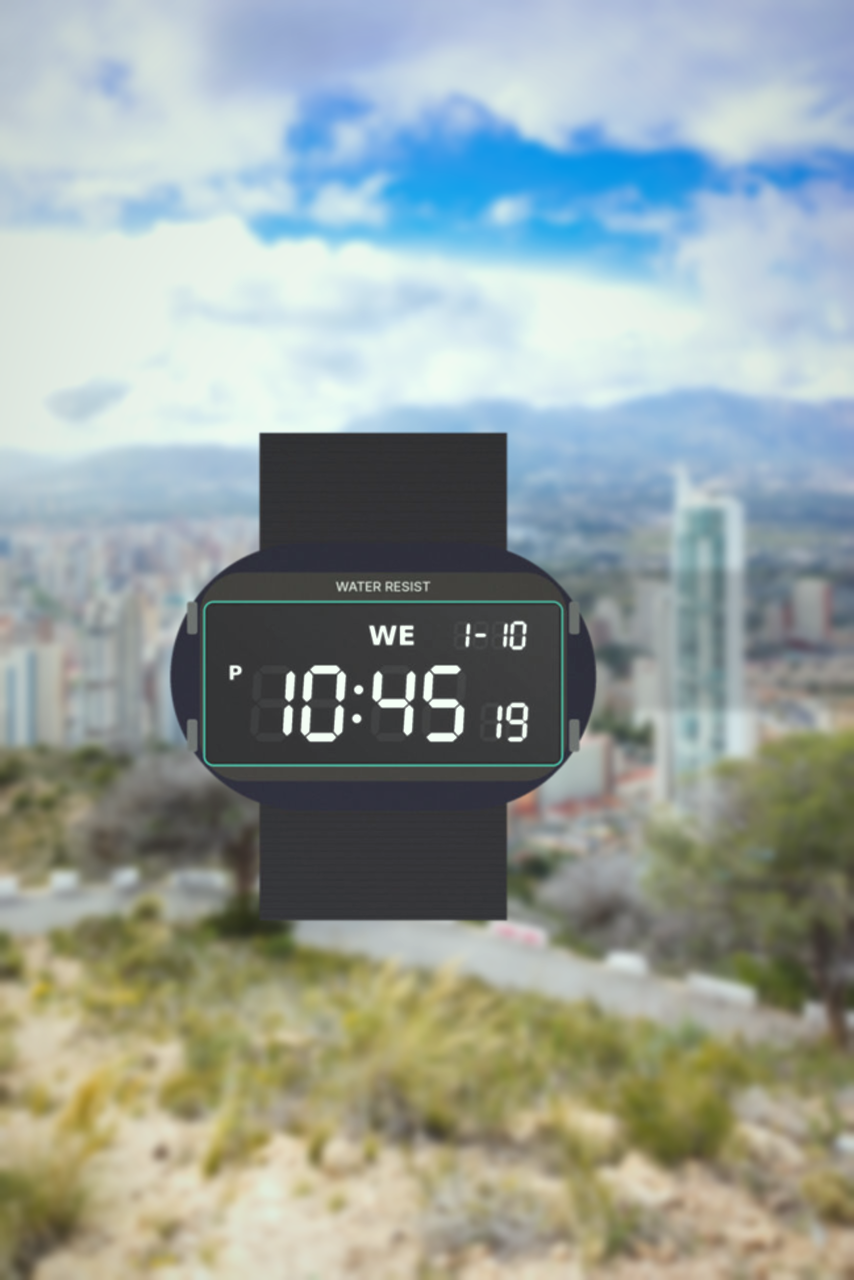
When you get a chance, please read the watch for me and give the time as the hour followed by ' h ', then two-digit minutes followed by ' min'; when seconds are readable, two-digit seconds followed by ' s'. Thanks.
10 h 45 min 19 s
